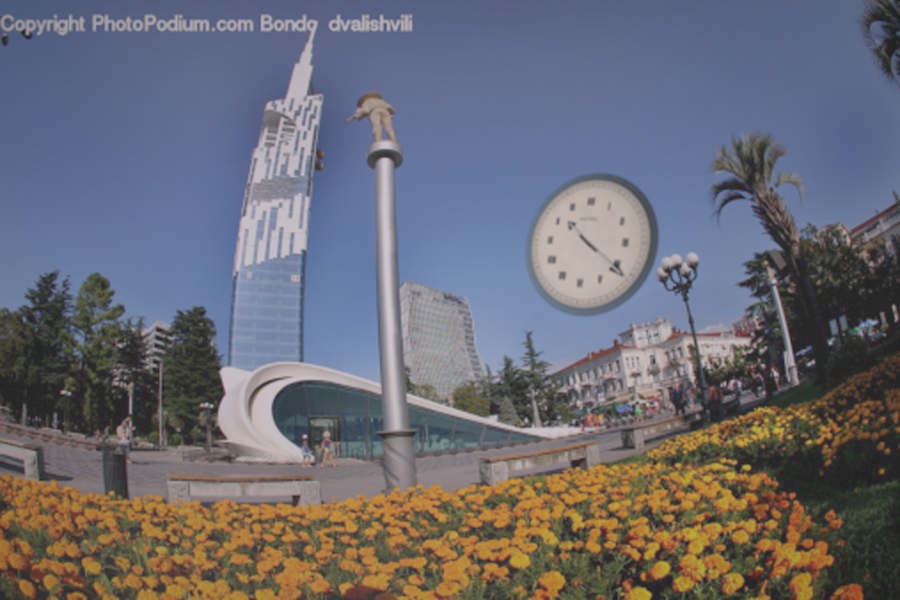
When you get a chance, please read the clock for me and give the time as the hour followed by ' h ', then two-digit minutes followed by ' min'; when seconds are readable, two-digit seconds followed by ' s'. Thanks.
10 h 21 min
